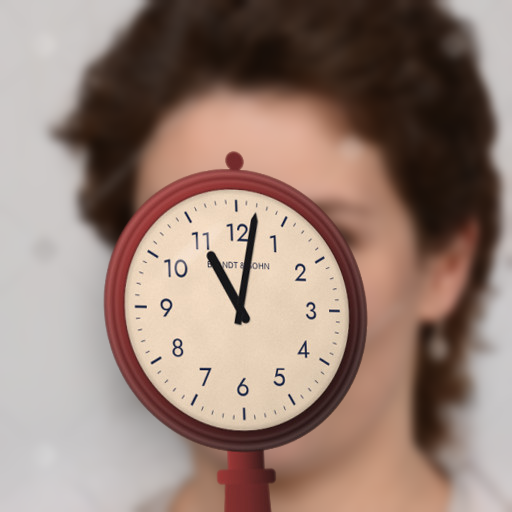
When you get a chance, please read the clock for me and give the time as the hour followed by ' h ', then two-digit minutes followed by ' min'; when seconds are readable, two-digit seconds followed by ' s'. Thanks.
11 h 02 min
